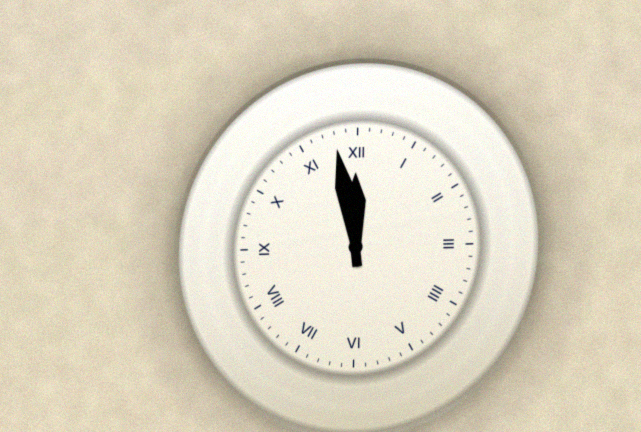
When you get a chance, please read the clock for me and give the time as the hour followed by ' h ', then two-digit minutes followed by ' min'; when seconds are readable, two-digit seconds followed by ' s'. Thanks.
11 h 58 min
